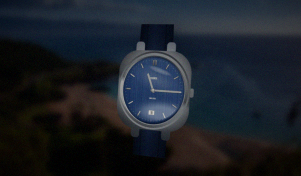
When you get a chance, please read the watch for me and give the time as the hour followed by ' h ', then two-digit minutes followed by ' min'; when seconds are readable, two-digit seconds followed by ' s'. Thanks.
11 h 15 min
